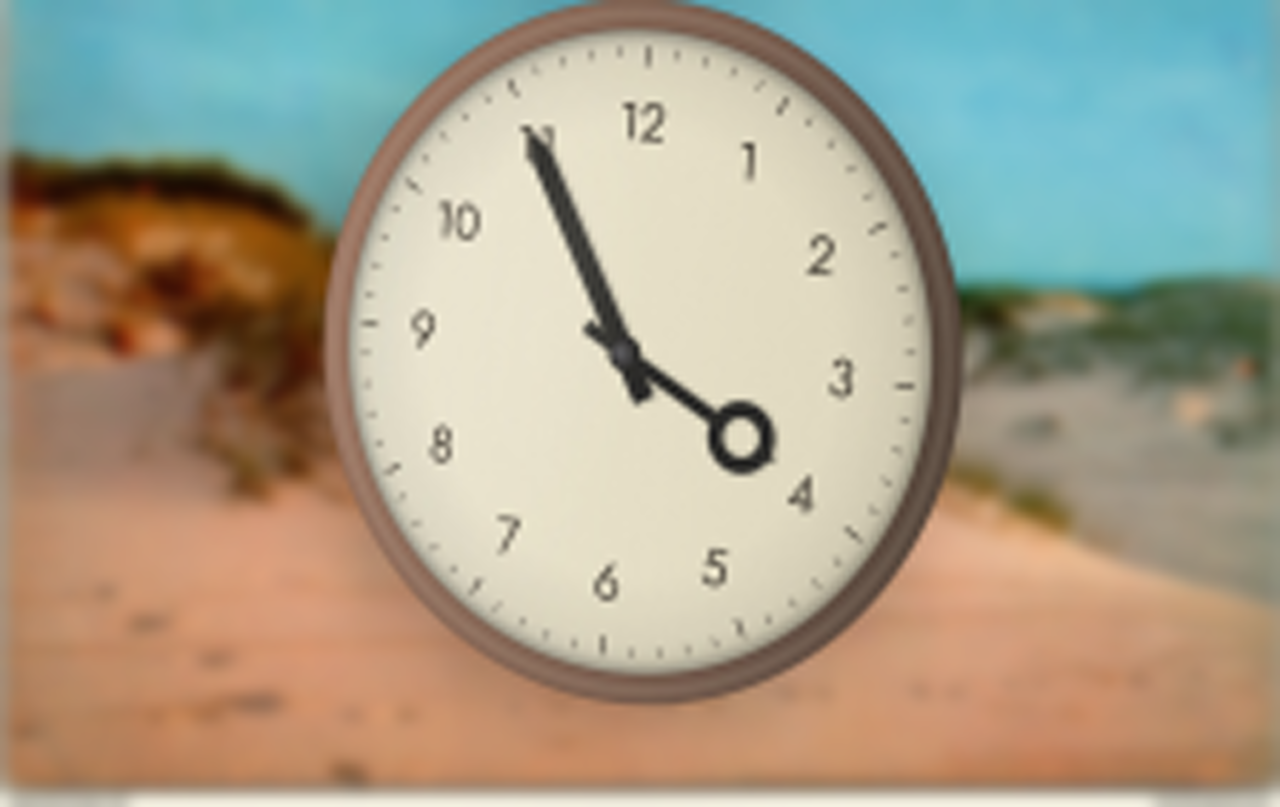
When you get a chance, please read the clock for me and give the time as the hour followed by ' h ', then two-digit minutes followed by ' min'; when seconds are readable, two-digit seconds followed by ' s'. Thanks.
3 h 55 min
